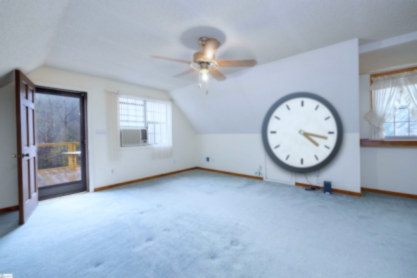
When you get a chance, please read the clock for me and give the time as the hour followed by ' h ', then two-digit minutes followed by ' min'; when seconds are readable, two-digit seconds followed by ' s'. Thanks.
4 h 17 min
